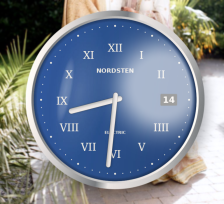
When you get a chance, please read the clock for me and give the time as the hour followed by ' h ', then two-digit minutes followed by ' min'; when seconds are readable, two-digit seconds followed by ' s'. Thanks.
8 h 31 min
